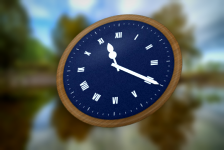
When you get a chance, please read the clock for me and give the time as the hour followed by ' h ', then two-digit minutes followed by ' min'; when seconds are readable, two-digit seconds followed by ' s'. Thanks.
11 h 20 min
